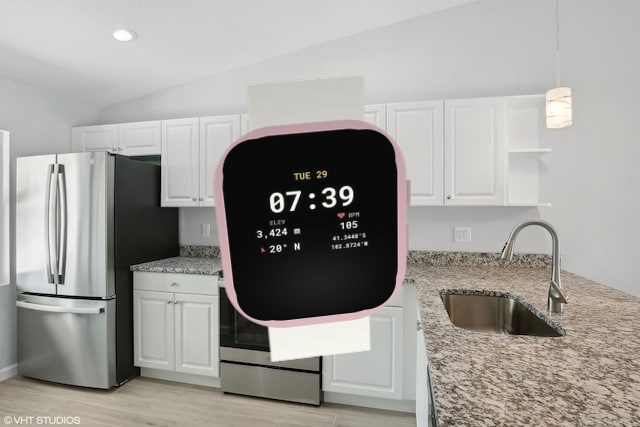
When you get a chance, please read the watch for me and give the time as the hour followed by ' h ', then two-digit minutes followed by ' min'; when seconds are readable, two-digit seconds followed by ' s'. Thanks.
7 h 39 min
